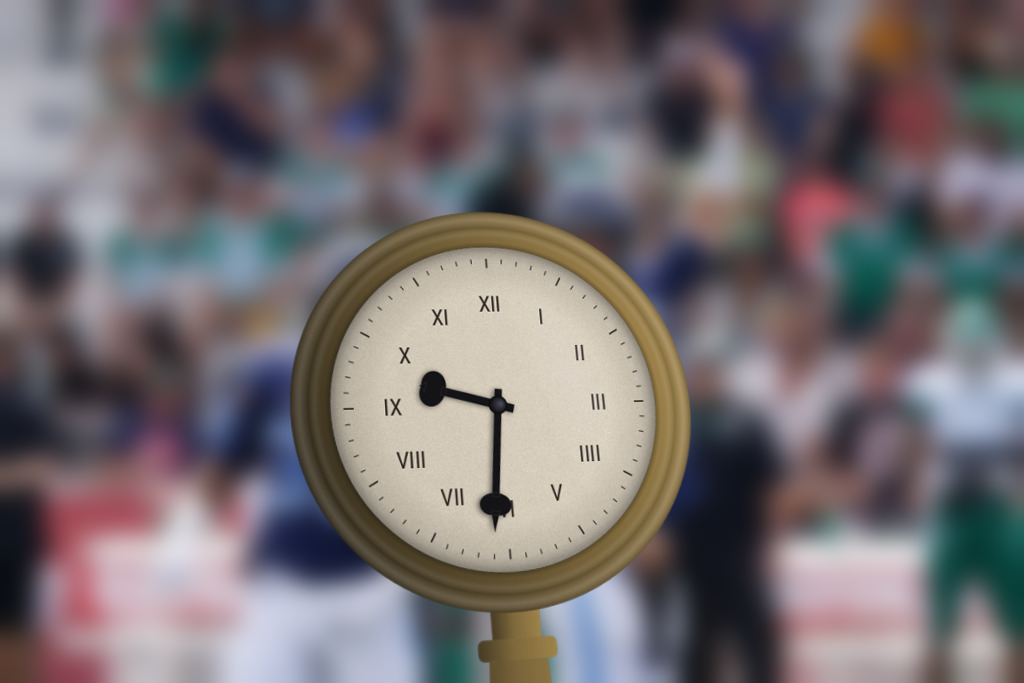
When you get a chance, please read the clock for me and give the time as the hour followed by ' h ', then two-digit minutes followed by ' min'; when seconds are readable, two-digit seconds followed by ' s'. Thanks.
9 h 31 min
